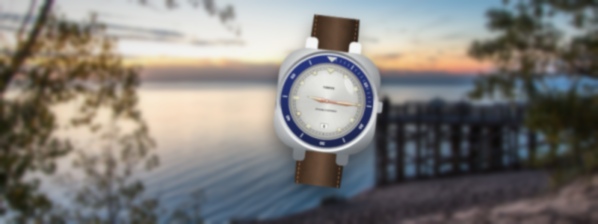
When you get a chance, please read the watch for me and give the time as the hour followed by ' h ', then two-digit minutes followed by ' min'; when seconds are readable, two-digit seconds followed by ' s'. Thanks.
9 h 15 min
